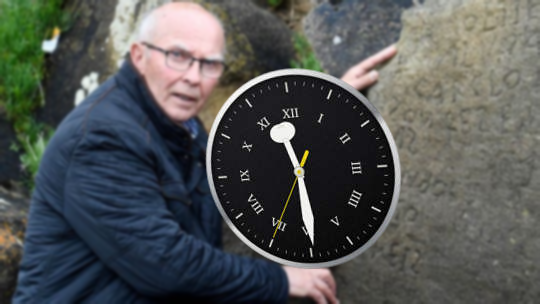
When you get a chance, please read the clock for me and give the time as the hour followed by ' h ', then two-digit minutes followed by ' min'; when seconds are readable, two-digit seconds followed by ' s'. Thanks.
11 h 29 min 35 s
